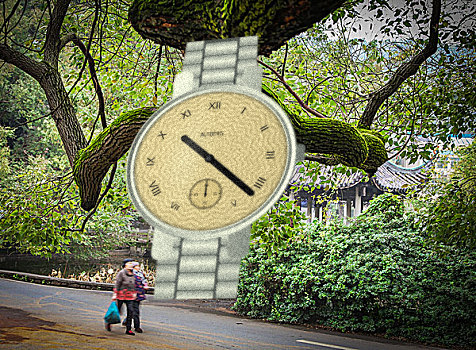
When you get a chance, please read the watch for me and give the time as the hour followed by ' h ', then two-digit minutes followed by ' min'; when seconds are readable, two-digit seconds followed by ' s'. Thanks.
10 h 22 min
